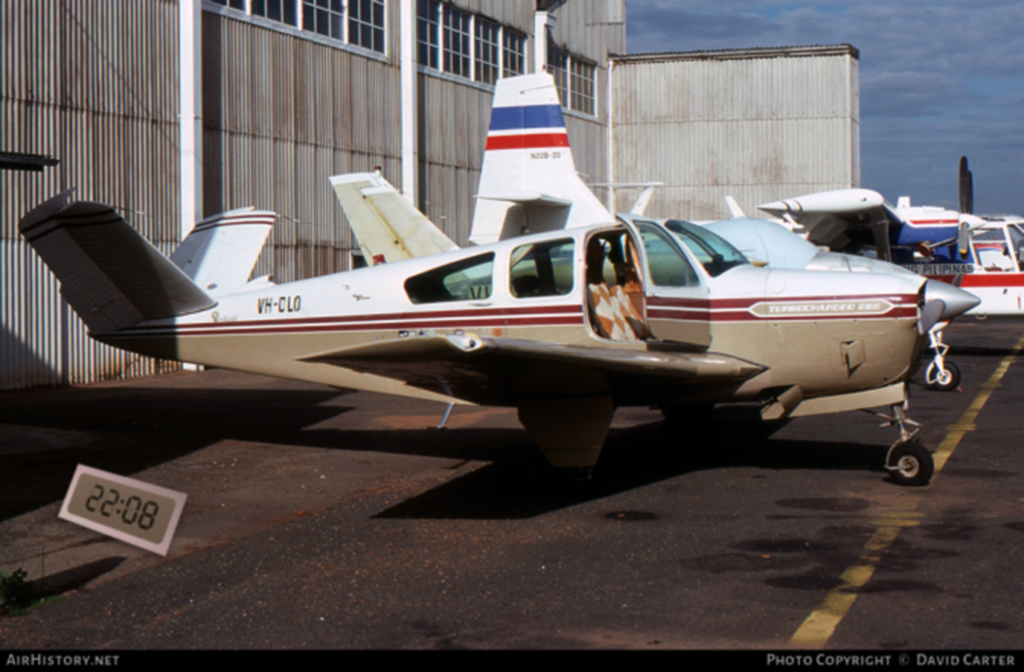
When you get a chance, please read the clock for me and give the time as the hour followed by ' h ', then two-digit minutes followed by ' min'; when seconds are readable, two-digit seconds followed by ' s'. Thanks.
22 h 08 min
